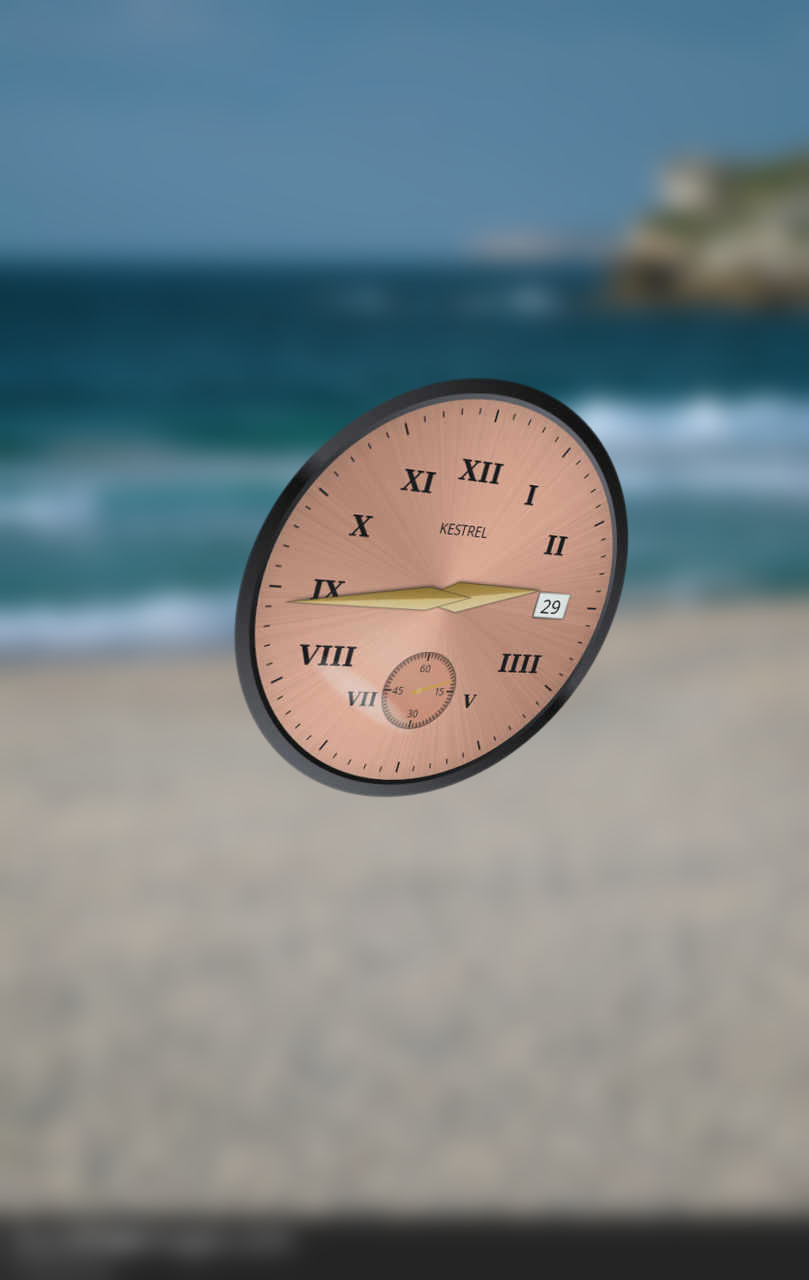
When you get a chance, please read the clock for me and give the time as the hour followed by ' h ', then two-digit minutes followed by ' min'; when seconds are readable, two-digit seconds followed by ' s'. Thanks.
2 h 44 min 12 s
